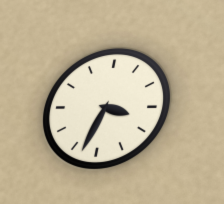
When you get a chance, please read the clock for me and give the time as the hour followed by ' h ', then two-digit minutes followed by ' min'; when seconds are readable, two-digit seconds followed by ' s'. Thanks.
3 h 33 min
